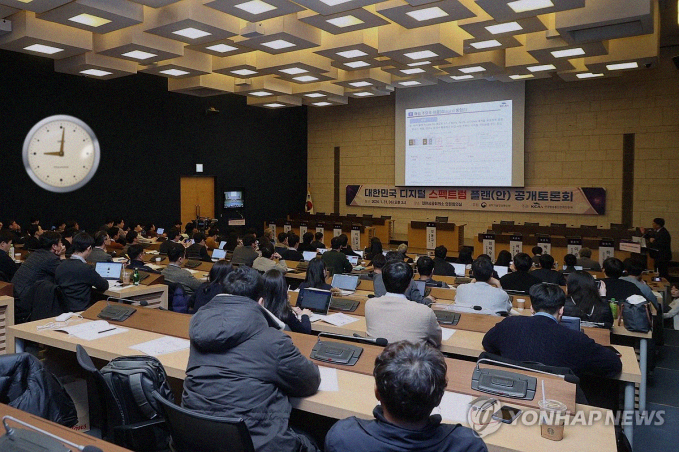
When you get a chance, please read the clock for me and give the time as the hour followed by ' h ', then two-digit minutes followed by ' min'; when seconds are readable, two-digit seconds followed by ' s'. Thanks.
9 h 01 min
